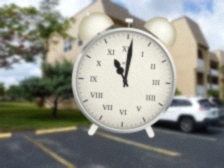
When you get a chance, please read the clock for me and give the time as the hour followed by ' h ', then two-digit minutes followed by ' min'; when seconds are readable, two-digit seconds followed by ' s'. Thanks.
11 h 01 min
